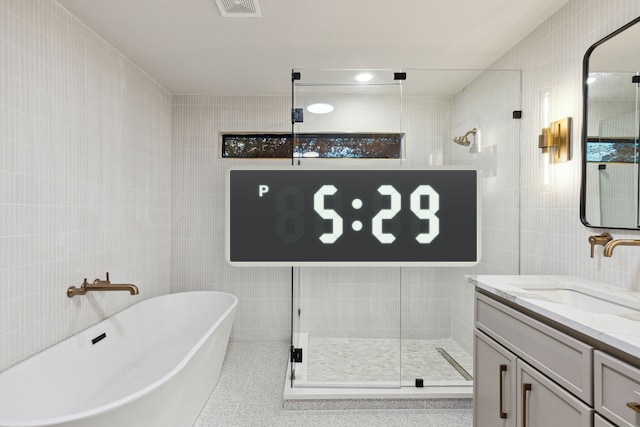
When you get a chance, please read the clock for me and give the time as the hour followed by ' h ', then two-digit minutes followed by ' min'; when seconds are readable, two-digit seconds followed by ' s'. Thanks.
5 h 29 min
